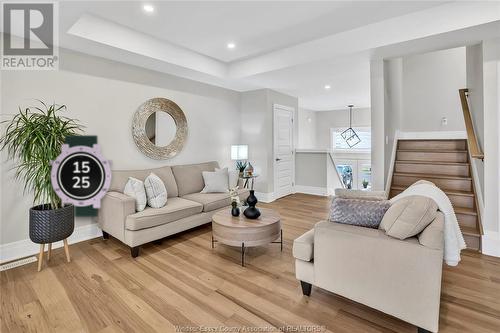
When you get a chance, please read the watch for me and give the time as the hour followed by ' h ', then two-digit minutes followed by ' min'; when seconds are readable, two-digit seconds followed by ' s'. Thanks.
15 h 25 min
